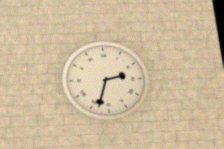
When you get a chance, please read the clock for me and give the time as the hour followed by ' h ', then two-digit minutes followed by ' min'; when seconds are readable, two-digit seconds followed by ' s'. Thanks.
2 h 33 min
